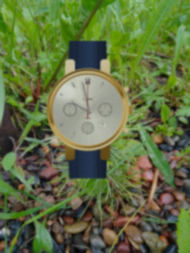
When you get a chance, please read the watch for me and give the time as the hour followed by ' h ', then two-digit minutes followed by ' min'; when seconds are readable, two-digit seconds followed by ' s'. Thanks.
9 h 58 min
